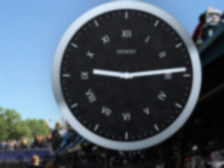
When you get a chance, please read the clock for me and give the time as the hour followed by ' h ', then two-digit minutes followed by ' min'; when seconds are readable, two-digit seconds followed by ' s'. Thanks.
9 h 14 min
